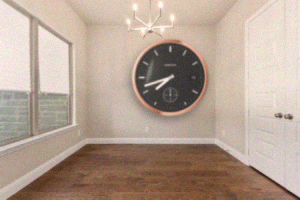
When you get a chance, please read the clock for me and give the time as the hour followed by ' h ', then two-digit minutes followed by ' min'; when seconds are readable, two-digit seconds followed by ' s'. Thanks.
7 h 42 min
